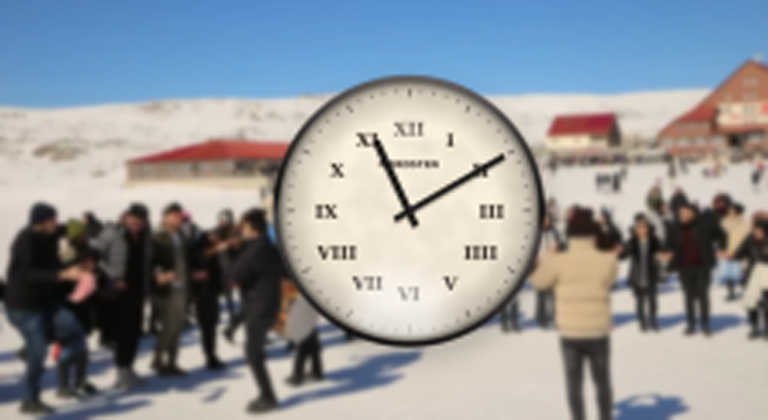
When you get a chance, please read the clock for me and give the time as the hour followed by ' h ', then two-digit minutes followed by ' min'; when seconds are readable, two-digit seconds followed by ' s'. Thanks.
11 h 10 min
